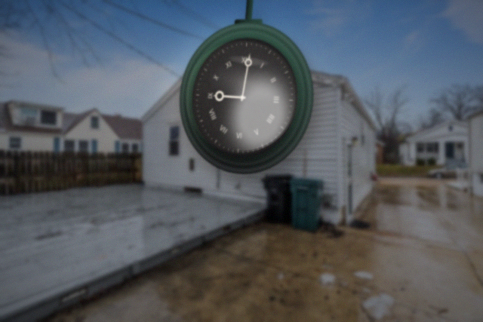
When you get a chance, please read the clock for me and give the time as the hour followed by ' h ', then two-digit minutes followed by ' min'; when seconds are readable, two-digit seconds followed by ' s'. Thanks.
9 h 01 min
